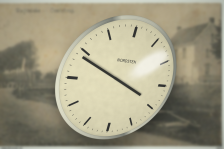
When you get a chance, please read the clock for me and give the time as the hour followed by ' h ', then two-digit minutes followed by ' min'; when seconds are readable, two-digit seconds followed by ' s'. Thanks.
3 h 49 min
